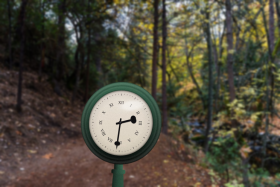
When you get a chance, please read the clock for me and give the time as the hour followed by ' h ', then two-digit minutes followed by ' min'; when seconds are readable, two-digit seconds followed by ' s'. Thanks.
2 h 31 min
